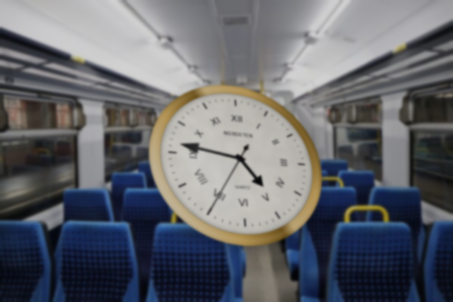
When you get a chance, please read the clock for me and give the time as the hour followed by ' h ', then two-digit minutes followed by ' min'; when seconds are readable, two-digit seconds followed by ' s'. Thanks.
4 h 46 min 35 s
